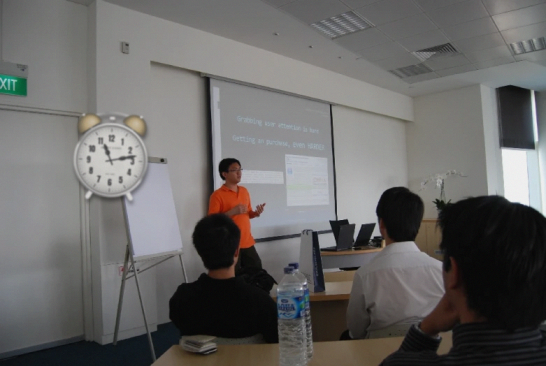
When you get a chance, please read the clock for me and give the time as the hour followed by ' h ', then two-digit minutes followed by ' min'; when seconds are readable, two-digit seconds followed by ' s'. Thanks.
11 h 13 min
